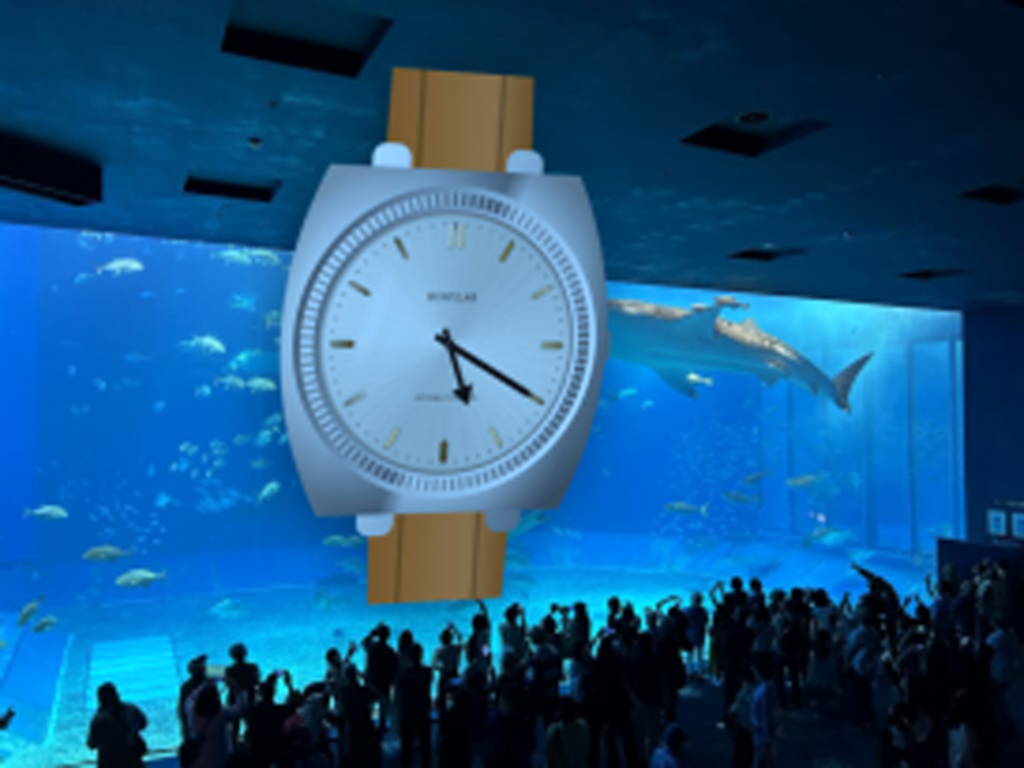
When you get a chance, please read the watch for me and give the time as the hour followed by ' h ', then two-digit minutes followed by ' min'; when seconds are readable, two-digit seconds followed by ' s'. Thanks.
5 h 20 min
